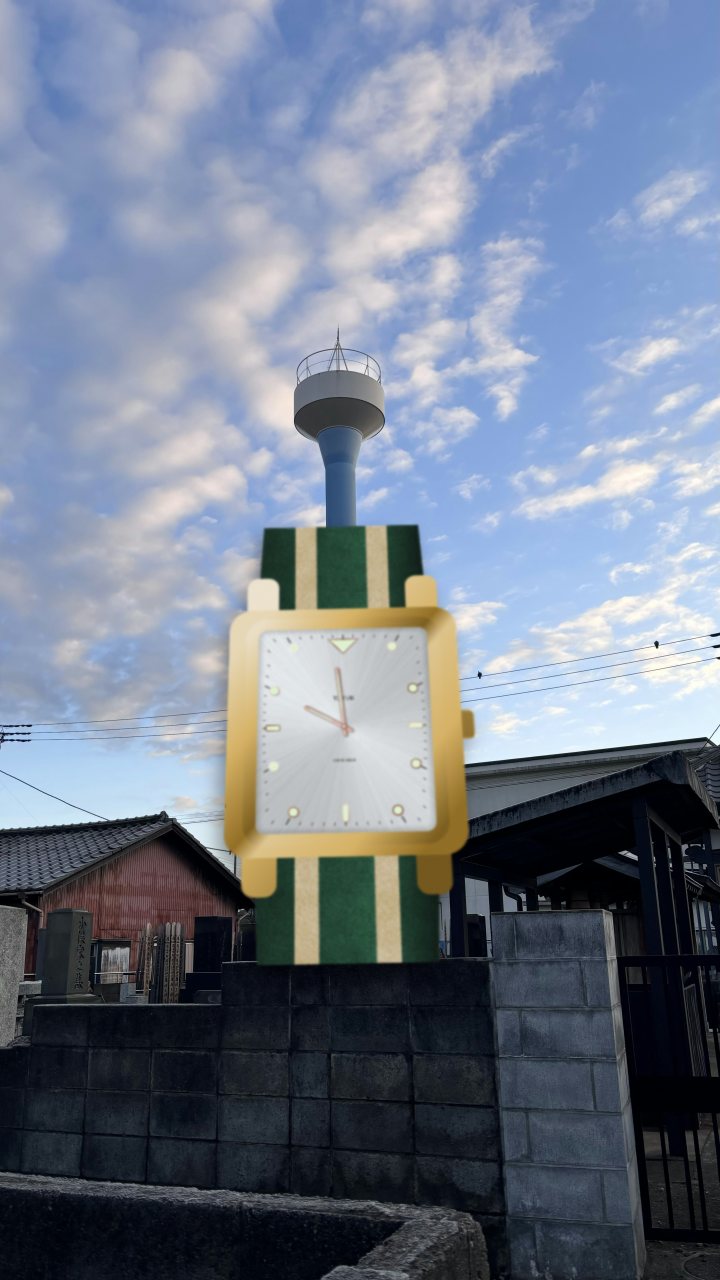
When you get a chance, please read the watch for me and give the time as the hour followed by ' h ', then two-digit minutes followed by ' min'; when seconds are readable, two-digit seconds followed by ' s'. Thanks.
9 h 59 min
